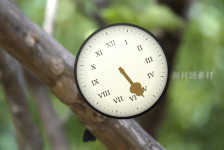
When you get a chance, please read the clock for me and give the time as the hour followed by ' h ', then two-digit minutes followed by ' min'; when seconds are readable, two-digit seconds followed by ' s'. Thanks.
5 h 27 min
